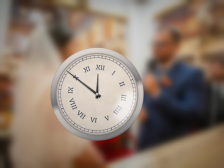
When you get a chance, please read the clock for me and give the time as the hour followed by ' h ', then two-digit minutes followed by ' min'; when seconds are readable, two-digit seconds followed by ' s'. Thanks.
11 h 50 min
